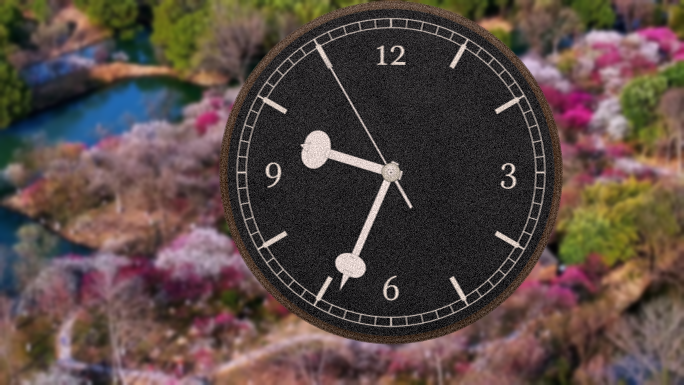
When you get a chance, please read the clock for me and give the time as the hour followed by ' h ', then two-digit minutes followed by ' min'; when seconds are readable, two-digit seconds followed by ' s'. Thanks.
9 h 33 min 55 s
